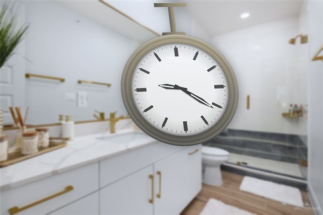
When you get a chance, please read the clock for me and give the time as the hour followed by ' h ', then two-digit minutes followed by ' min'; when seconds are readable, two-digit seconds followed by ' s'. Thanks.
9 h 21 min
